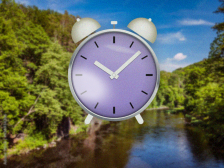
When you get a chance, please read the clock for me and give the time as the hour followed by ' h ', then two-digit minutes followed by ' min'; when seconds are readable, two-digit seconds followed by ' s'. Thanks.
10 h 08 min
